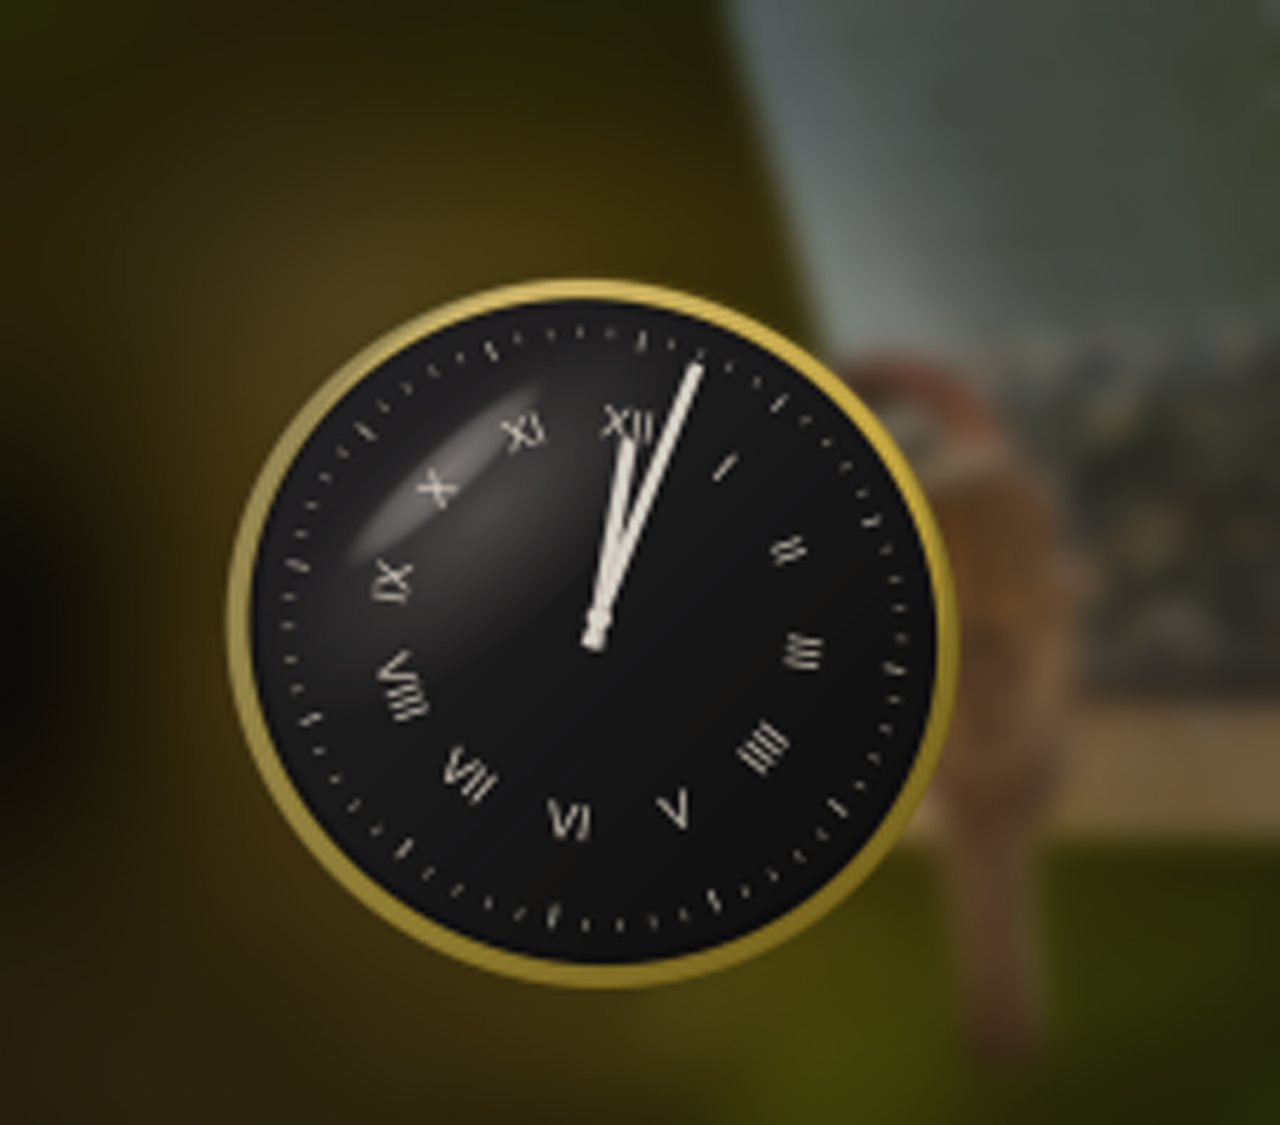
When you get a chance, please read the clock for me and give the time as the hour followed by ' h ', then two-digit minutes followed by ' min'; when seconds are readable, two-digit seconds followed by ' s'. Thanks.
12 h 02 min
